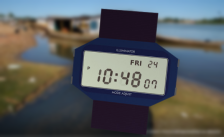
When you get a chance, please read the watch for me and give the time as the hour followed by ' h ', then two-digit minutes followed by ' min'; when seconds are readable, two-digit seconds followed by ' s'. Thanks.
10 h 48 min 07 s
